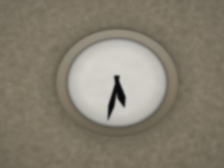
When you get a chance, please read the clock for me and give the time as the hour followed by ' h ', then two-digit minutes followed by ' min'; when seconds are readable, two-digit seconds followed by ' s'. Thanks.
5 h 32 min
